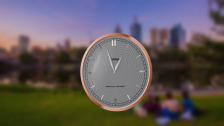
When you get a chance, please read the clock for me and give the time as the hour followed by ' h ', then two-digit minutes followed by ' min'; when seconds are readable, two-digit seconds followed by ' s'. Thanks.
12 h 57 min
